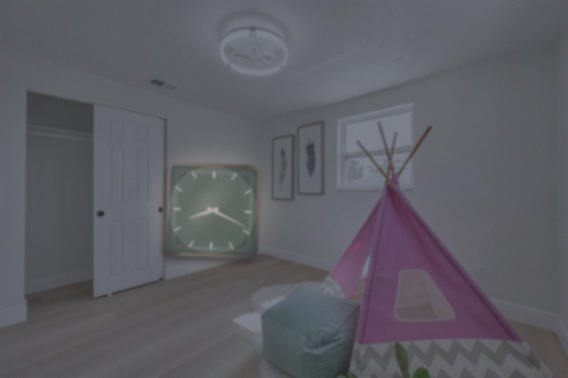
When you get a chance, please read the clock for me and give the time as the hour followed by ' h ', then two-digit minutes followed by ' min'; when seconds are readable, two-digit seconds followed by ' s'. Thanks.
8 h 19 min
